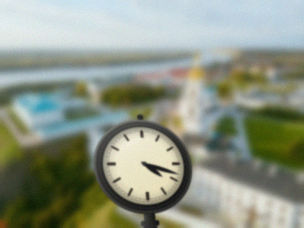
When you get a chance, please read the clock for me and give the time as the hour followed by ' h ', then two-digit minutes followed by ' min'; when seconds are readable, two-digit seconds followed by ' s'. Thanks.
4 h 18 min
